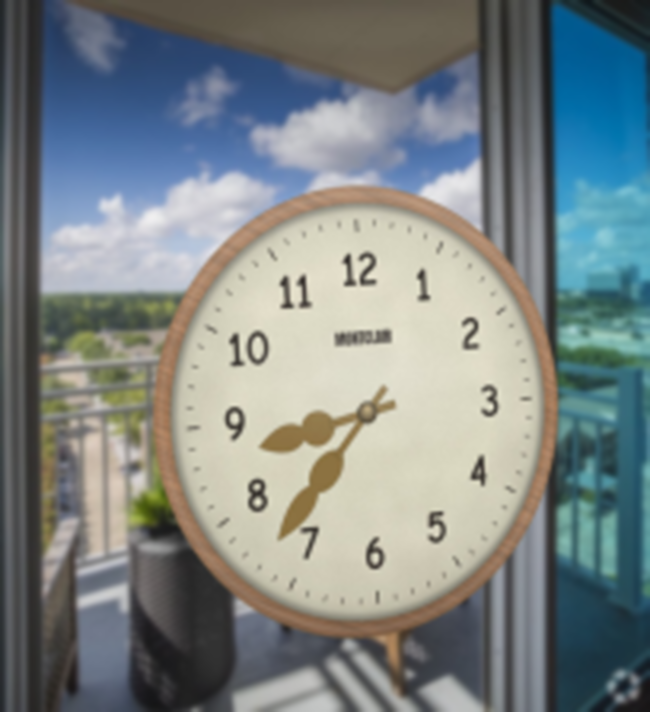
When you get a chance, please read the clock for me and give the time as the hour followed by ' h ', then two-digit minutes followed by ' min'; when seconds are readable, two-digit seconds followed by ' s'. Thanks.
8 h 37 min
